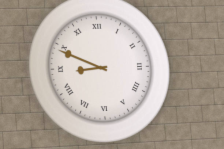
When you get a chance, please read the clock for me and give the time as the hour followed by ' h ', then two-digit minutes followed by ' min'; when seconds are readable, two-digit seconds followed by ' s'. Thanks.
8 h 49 min
